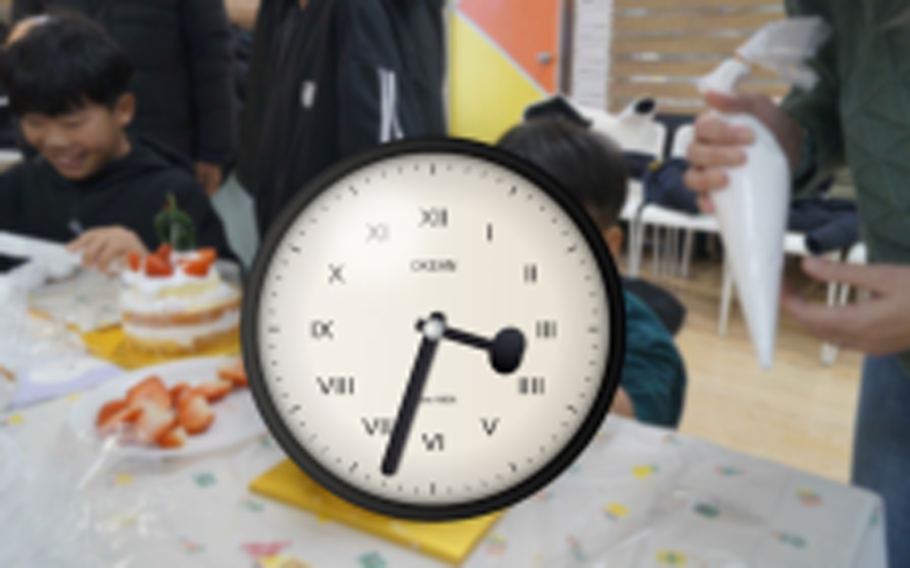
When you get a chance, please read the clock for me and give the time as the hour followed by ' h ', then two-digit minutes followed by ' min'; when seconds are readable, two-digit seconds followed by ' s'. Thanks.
3 h 33 min
